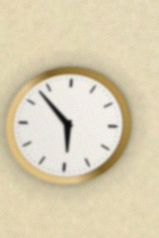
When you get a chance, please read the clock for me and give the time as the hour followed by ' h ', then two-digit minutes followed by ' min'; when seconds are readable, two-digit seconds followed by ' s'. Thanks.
5 h 53 min
